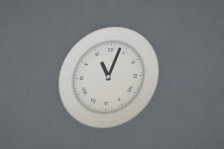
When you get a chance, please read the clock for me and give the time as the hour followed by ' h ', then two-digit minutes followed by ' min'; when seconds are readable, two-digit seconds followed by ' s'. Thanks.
11 h 03 min
